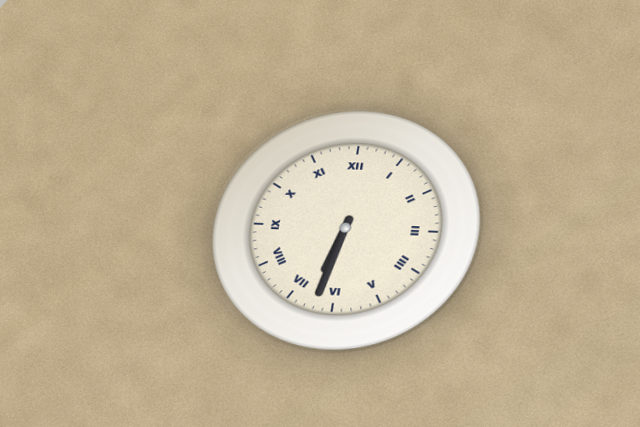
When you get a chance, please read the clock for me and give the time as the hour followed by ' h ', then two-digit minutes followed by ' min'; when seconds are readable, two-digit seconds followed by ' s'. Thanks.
6 h 32 min
